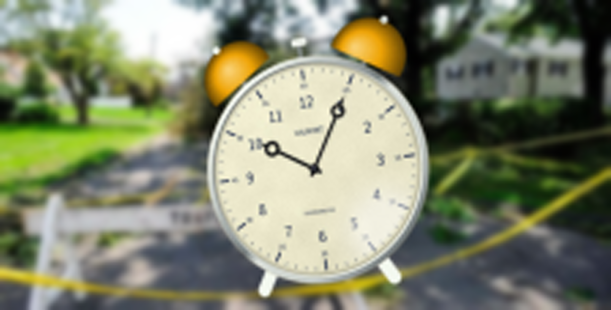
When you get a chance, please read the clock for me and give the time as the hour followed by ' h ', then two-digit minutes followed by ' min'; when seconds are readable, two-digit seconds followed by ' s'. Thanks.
10 h 05 min
